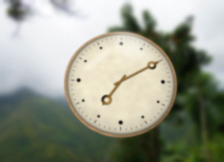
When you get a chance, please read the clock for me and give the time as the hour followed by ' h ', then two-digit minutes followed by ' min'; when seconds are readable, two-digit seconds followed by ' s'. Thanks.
7 h 10 min
